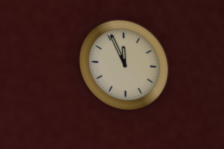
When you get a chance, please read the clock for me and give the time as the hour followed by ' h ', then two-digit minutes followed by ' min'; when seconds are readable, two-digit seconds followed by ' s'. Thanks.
11 h 56 min
